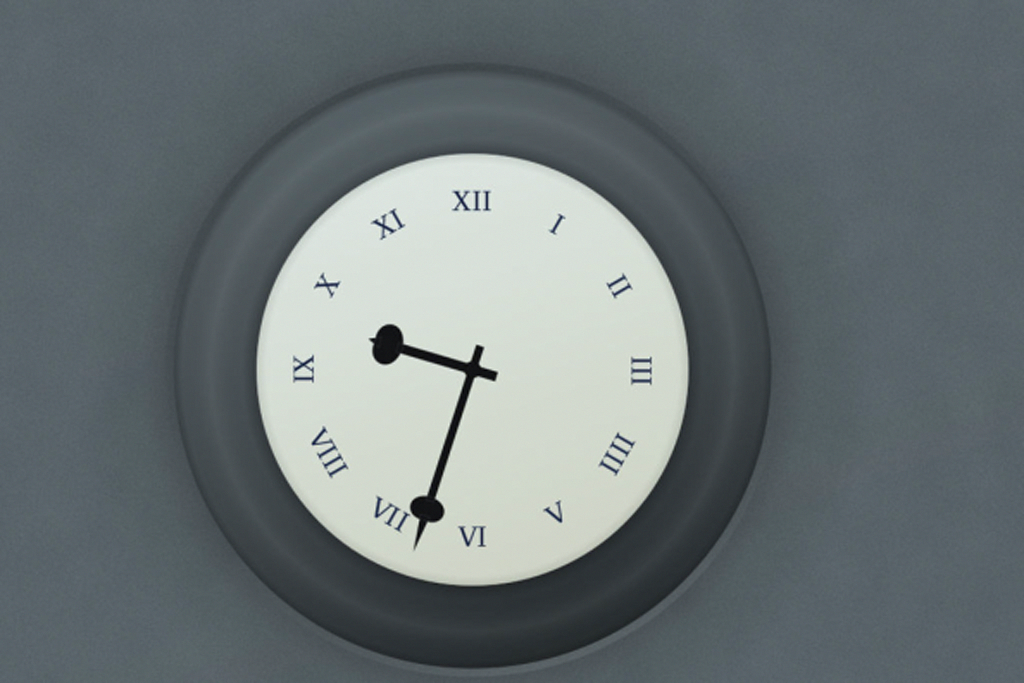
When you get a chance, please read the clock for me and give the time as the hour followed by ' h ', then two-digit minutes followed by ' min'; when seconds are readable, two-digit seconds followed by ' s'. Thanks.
9 h 33 min
